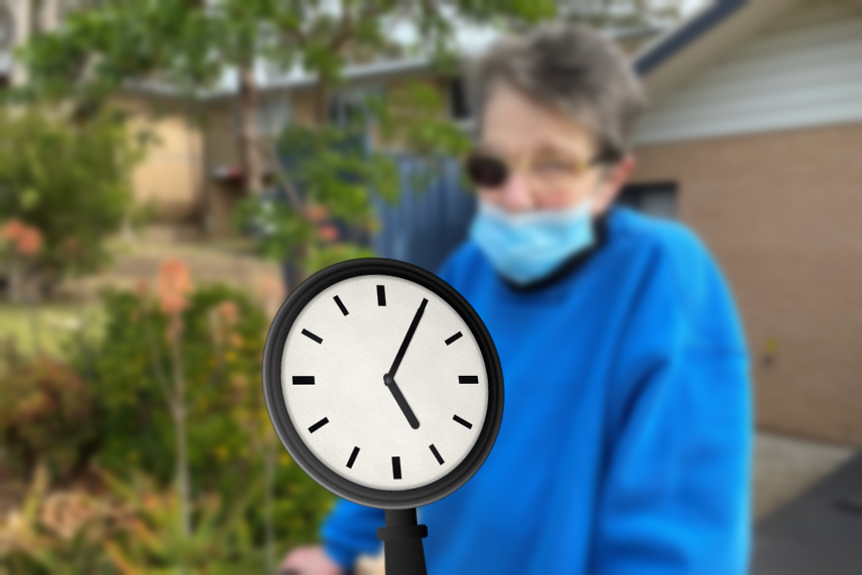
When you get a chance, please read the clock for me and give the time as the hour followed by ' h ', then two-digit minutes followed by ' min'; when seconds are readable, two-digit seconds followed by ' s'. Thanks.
5 h 05 min
